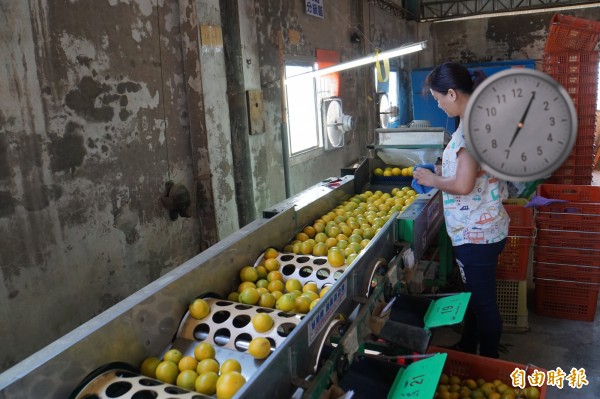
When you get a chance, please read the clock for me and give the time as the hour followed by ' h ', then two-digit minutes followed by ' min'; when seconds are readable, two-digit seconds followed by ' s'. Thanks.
7 h 05 min
